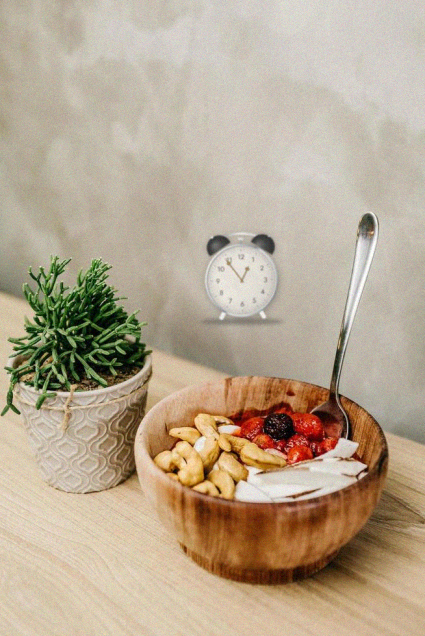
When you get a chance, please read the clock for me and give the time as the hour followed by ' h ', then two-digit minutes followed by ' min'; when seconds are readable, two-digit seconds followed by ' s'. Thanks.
12 h 54 min
